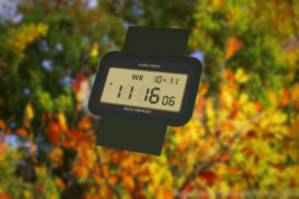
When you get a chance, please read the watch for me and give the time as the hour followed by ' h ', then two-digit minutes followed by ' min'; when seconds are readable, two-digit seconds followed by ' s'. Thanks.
11 h 16 min 06 s
